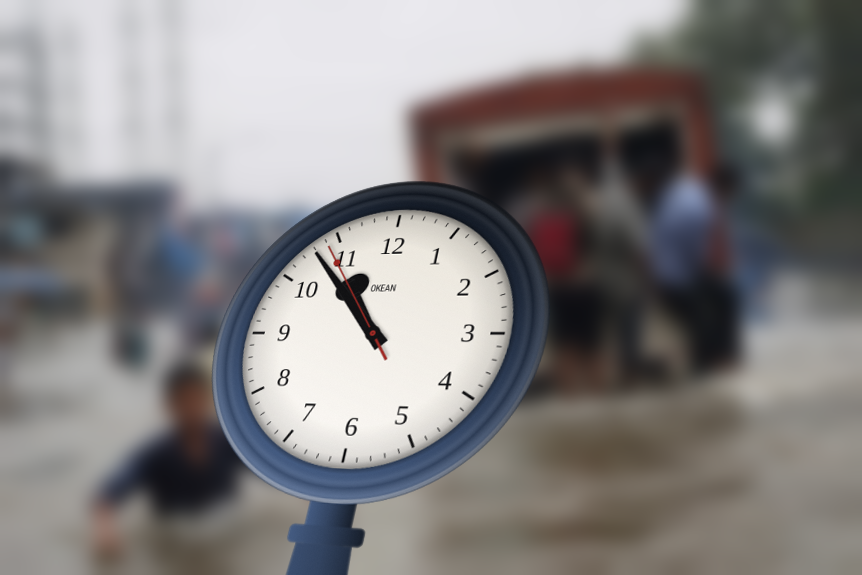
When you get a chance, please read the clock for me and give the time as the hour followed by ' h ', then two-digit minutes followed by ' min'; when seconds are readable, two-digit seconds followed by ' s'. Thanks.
10 h 52 min 54 s
